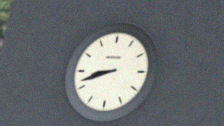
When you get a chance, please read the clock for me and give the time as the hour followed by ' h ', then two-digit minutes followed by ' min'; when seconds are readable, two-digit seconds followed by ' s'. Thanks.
8 h 42 min
